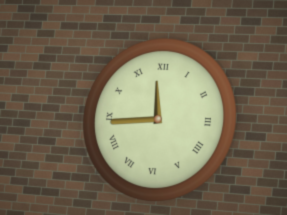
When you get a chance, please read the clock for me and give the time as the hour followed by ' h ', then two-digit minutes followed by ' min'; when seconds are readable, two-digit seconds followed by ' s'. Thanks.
11 h 44 min
